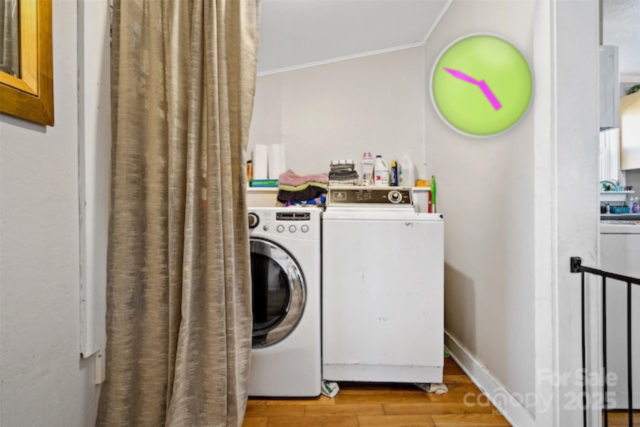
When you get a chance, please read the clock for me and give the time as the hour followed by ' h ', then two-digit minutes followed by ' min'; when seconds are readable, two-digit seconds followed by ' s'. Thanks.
4 h 49 min
